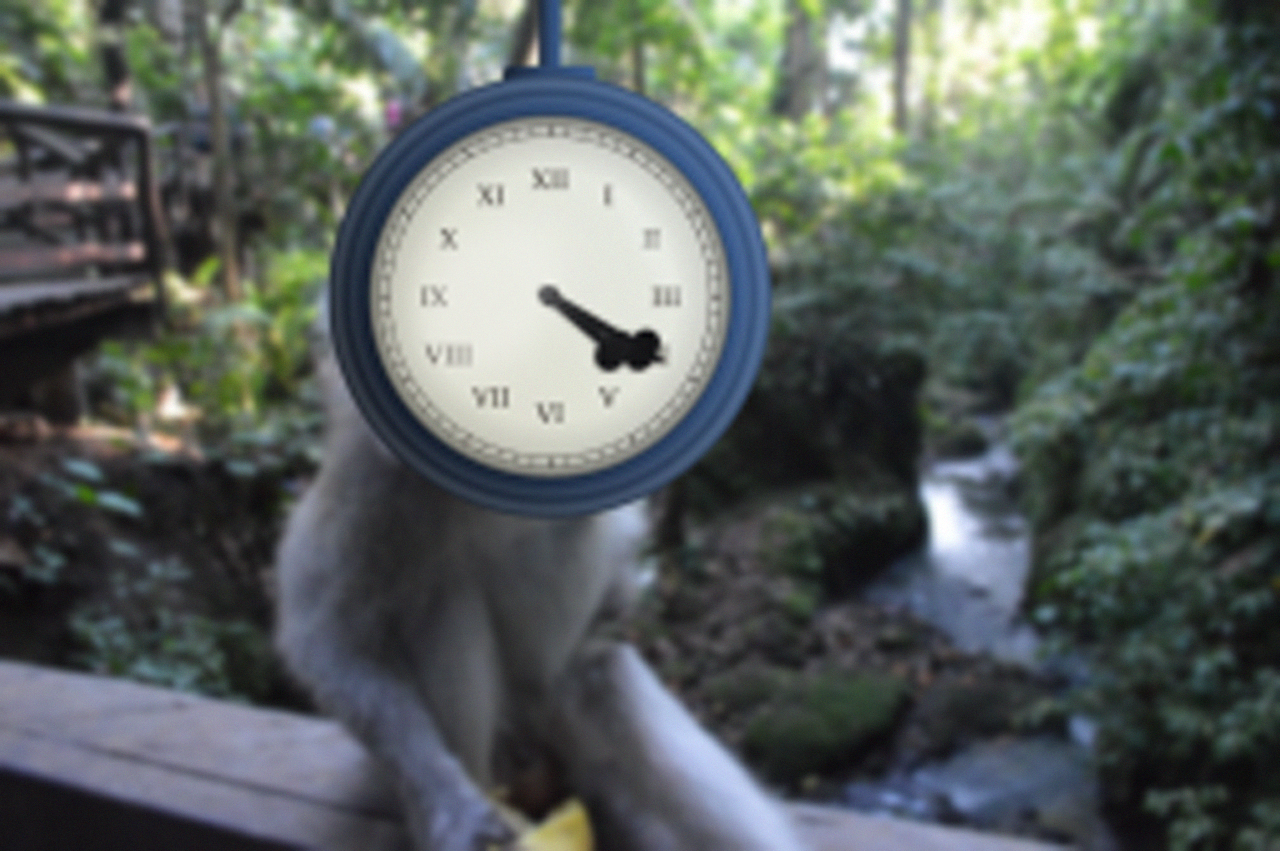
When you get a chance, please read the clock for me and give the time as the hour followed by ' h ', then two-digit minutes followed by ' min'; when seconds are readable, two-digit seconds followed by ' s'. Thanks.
4 h 20 min
